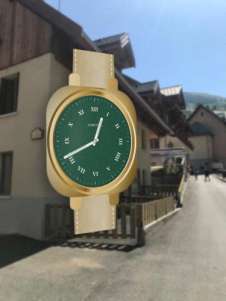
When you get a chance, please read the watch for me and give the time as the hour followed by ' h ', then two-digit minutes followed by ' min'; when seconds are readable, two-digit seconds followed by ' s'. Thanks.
12 h 41 min
